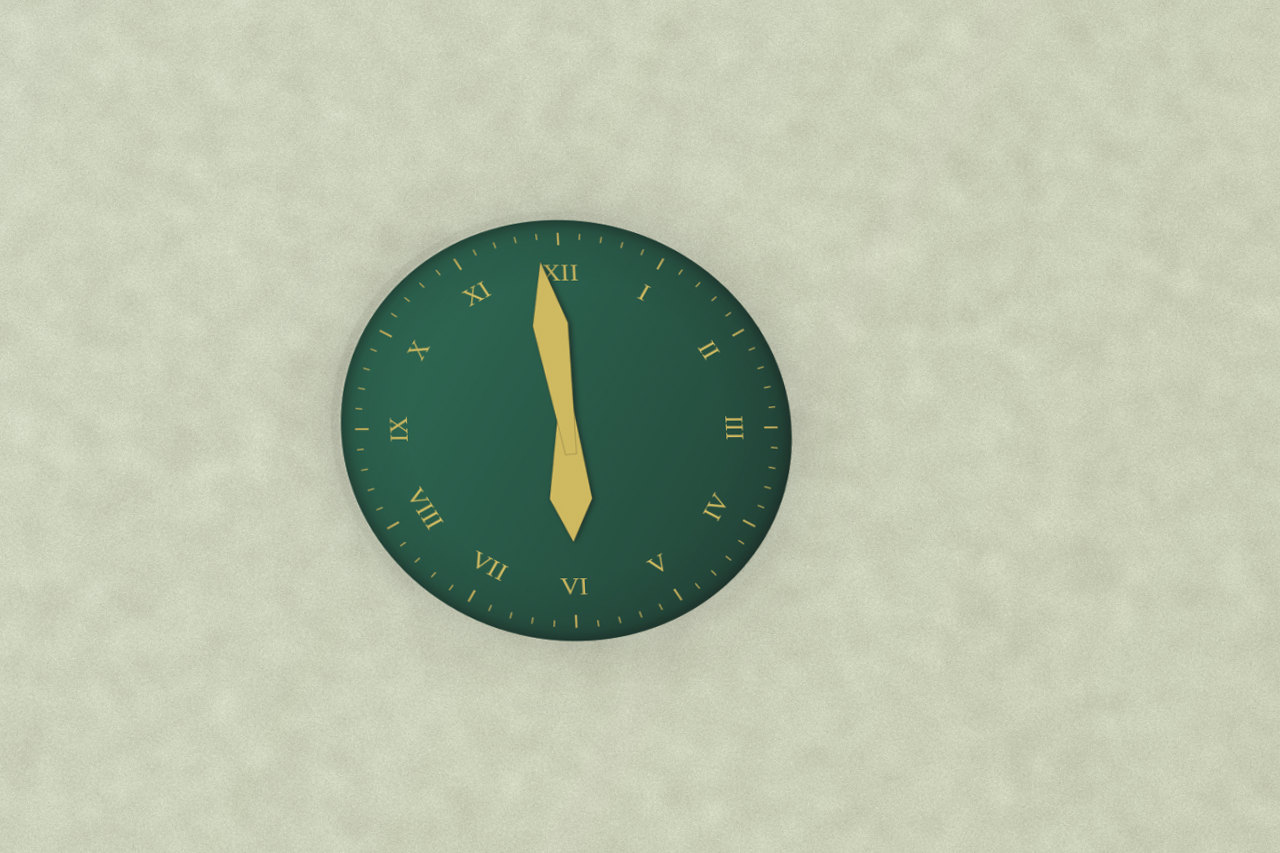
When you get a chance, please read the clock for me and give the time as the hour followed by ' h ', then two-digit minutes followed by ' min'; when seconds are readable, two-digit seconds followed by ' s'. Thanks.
5 h 59 min
